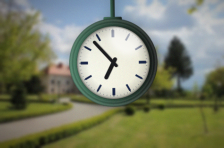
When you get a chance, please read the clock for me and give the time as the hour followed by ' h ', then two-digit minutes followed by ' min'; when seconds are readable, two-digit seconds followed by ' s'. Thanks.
6 h 53 min
